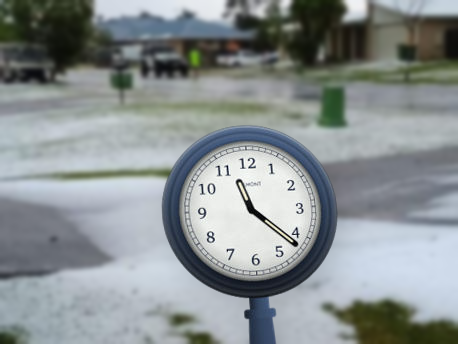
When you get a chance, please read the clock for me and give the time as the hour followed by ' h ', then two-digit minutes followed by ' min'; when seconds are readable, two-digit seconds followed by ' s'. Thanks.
11 h 22 min
